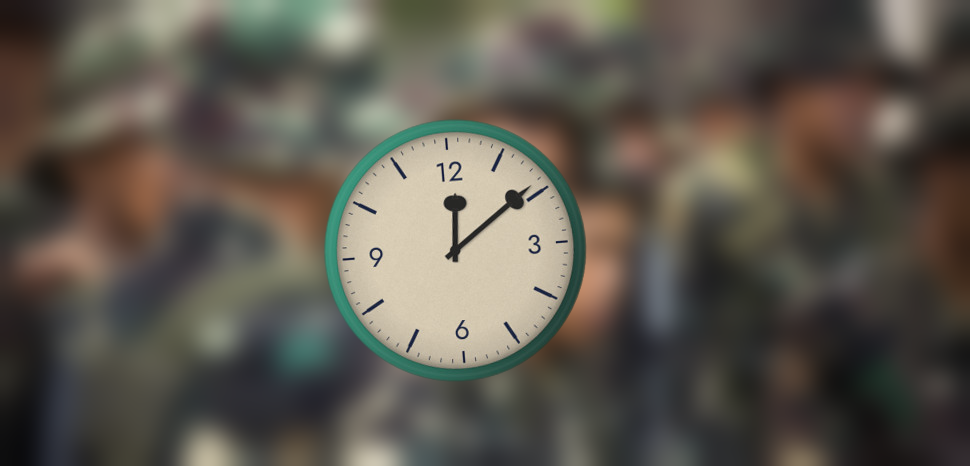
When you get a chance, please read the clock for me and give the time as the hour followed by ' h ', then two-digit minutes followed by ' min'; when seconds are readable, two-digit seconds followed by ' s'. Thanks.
12 h 09 min
